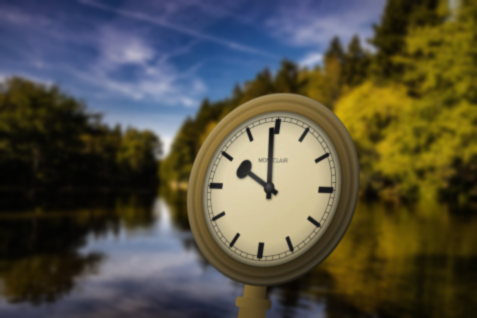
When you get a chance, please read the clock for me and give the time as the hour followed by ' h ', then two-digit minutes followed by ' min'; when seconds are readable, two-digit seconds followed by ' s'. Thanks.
9 h 59 min
